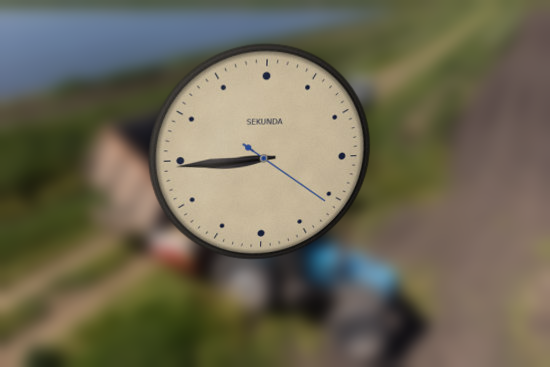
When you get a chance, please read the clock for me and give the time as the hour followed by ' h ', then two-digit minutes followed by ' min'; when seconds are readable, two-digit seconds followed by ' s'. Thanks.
8 h 44 min 21 s
